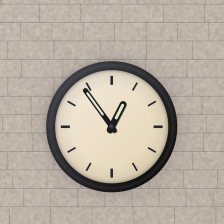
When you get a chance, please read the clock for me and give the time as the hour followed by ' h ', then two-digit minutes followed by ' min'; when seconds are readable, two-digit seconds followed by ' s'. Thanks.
12 h 54 min
